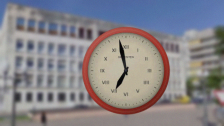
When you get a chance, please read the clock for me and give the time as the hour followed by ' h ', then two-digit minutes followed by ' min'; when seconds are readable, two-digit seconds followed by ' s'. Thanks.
6 h 58 min
